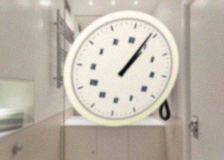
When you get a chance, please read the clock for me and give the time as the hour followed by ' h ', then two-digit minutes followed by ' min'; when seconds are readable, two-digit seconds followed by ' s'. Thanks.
1 h 04 min
